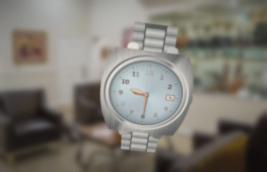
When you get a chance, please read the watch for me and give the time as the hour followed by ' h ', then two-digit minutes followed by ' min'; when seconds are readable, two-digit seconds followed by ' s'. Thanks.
9 h 30 min
